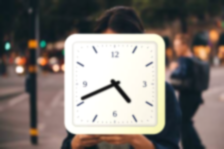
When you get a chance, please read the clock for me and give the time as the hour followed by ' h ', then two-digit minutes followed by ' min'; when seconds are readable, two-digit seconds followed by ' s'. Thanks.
4 h 41 min
